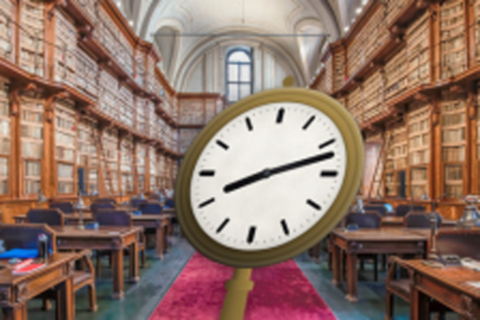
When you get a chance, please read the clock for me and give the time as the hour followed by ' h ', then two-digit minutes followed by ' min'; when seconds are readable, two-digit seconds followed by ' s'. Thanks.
8 h 12 min
